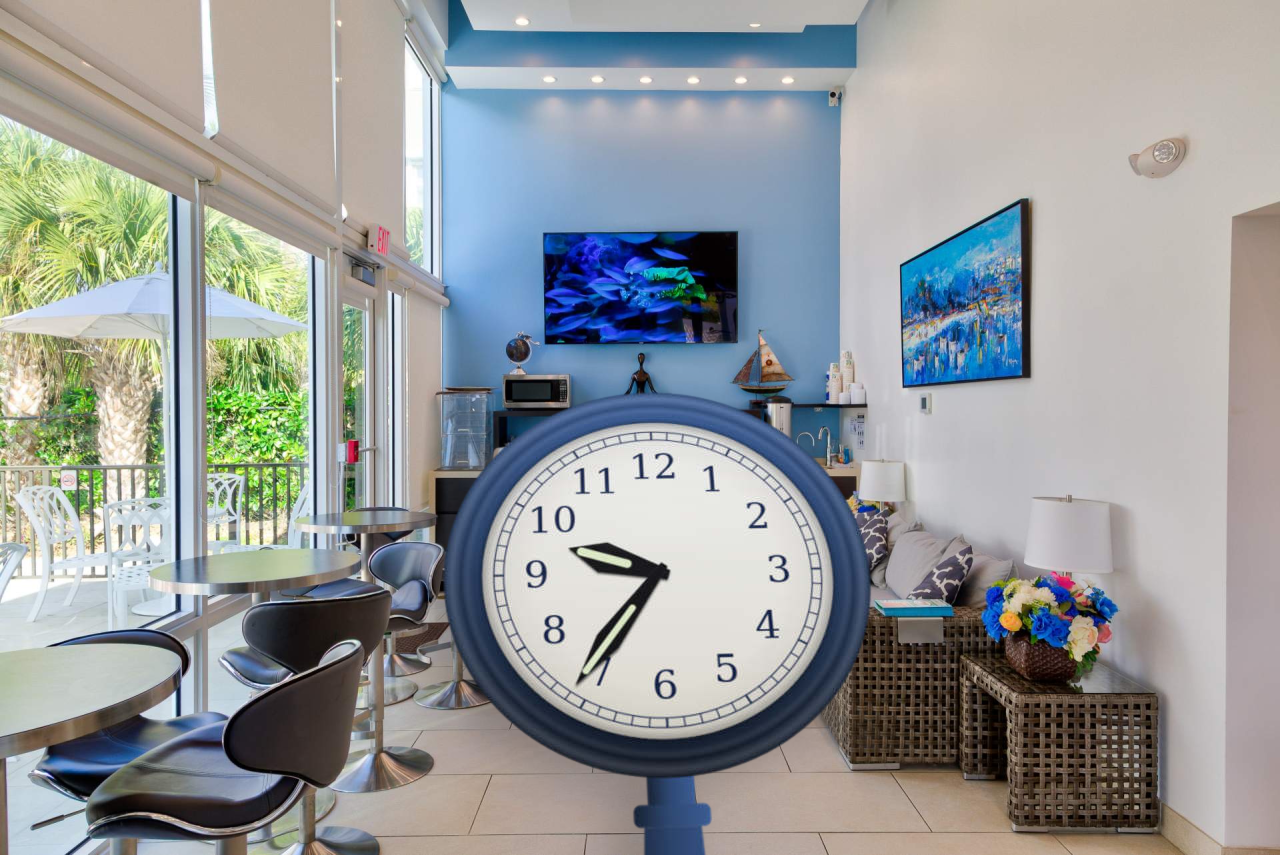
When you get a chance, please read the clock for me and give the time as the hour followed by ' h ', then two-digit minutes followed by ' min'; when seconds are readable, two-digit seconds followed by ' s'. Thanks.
9 h 36 min
